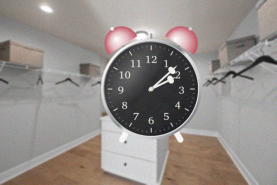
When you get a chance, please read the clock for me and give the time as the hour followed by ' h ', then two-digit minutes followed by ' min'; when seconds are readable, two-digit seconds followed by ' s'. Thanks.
2 h 08 min
